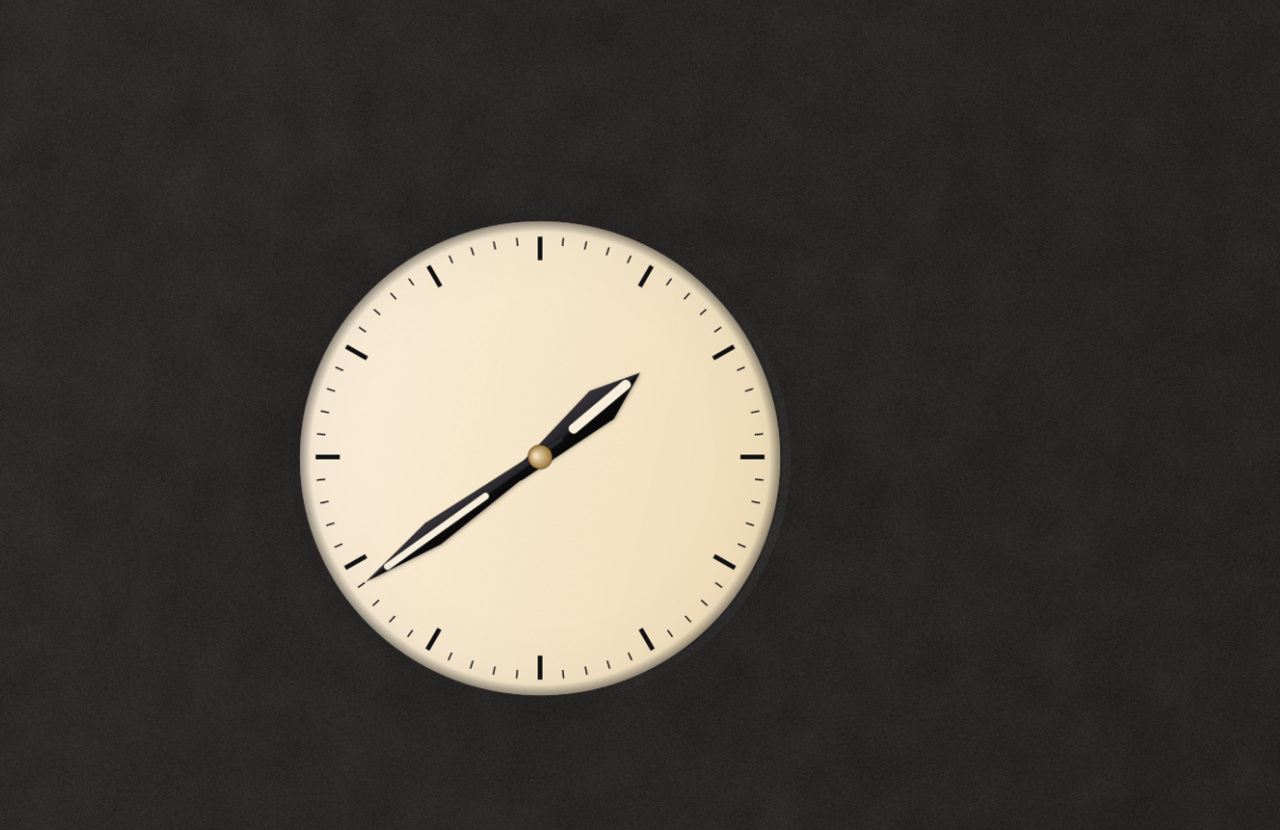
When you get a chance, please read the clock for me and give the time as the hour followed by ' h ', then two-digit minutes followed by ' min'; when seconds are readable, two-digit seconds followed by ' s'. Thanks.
1 h 39 min
